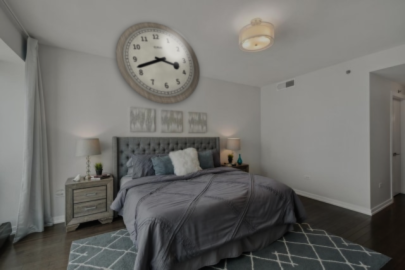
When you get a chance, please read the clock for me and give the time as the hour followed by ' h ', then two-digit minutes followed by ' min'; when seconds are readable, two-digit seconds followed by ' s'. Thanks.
3 h 42 min
